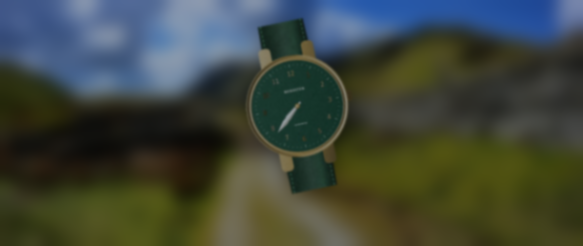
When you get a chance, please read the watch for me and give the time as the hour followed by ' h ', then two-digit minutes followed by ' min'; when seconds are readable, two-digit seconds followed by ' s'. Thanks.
7 h 38 min
